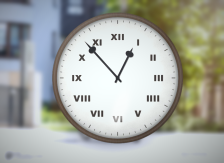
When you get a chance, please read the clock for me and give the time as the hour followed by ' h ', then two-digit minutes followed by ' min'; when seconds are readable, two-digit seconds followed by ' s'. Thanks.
12 h 53 min
